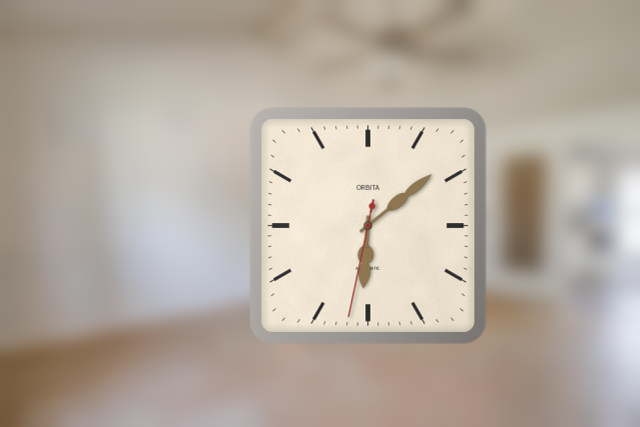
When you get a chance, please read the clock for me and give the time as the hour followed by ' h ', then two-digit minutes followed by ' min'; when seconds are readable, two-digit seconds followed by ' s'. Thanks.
6 h 08 min 32 s
